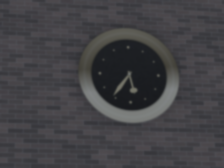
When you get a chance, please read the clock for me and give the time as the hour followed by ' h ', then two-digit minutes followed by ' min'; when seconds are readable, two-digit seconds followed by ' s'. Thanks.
5 h 36 min
